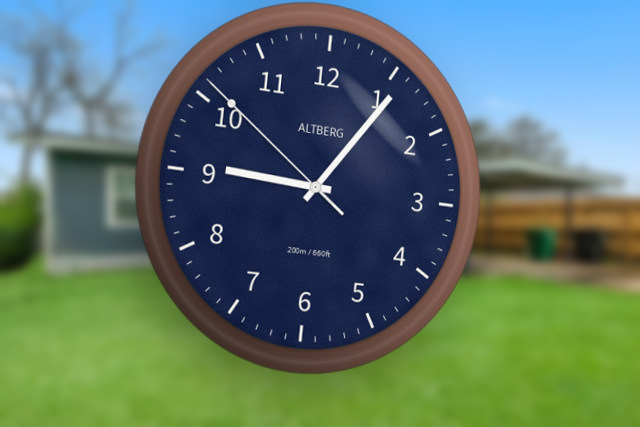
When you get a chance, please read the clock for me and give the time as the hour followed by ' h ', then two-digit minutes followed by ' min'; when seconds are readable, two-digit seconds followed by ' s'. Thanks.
9 h 05 min 51 s
